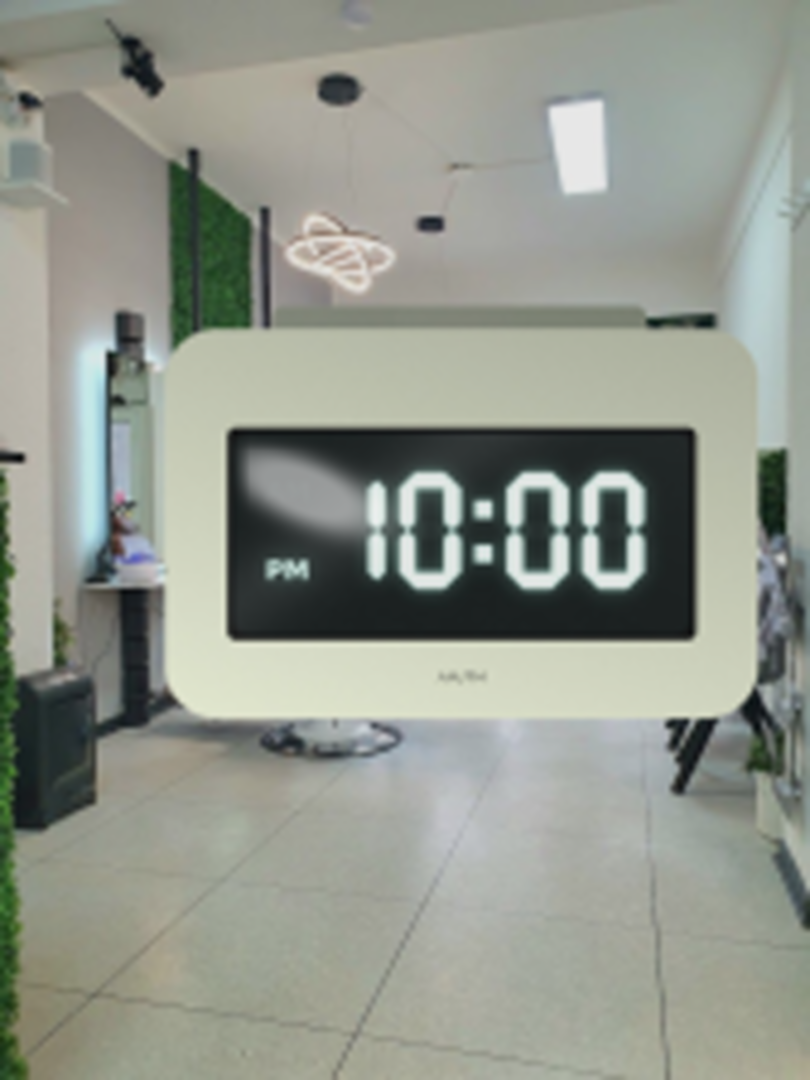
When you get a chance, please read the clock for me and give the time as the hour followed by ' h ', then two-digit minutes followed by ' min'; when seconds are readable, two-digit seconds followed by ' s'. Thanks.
10 h 00 min
